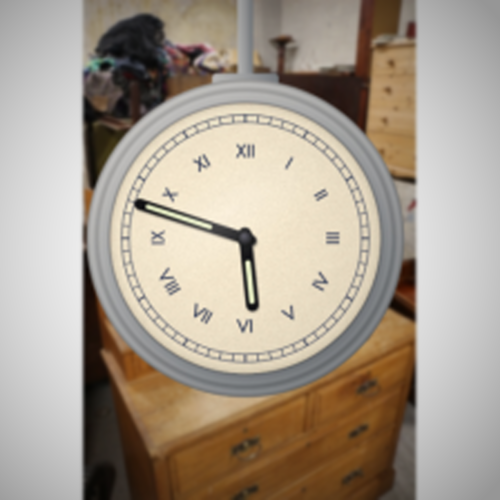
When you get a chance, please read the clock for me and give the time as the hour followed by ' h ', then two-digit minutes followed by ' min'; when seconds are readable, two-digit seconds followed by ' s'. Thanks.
5 h 48 min
